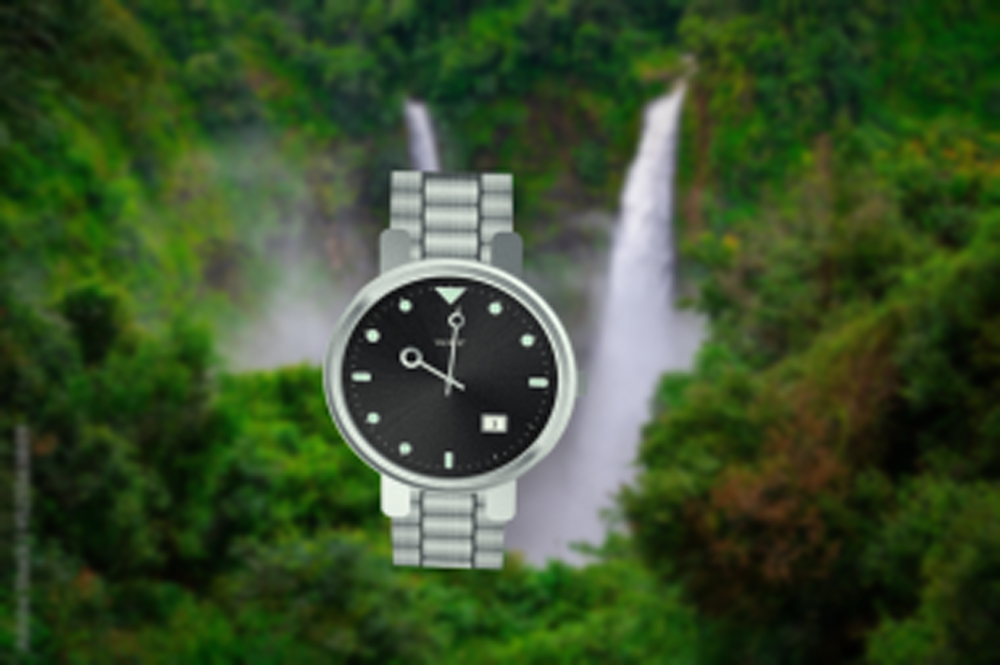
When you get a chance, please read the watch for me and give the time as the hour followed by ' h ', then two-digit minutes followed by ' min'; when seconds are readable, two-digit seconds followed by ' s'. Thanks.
10 h 01 min
